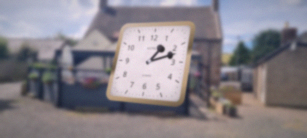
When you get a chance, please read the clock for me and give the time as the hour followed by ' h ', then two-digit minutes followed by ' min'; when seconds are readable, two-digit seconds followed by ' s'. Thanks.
1 h 12 min
